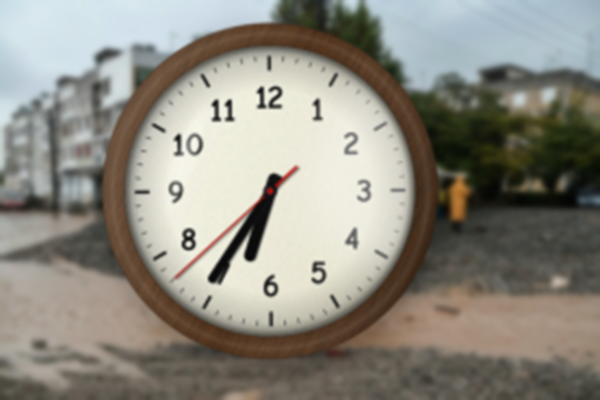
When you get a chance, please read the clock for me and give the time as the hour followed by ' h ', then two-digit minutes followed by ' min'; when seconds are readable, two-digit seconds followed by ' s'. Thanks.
6 h 35 min 38 s
